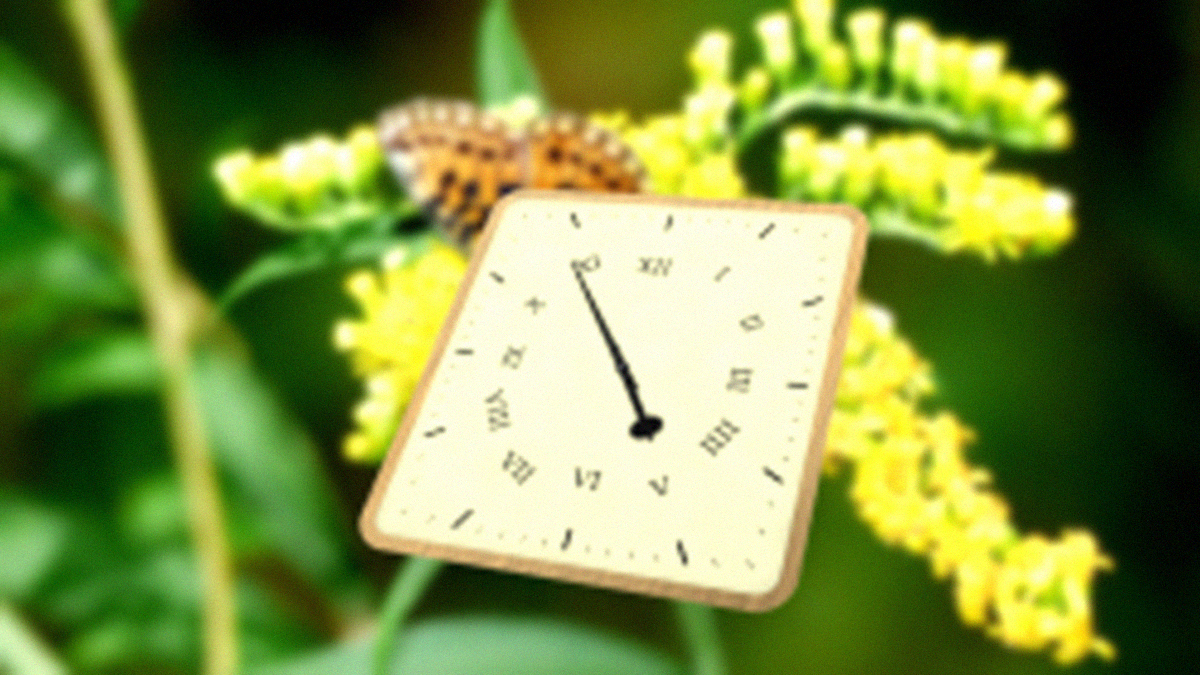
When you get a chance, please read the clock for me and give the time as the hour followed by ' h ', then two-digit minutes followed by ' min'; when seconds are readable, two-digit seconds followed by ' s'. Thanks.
4 h 54 min
